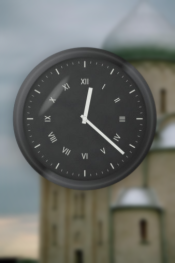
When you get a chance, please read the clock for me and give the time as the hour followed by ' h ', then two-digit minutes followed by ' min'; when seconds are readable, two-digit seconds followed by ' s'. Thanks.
12 h 22 min
